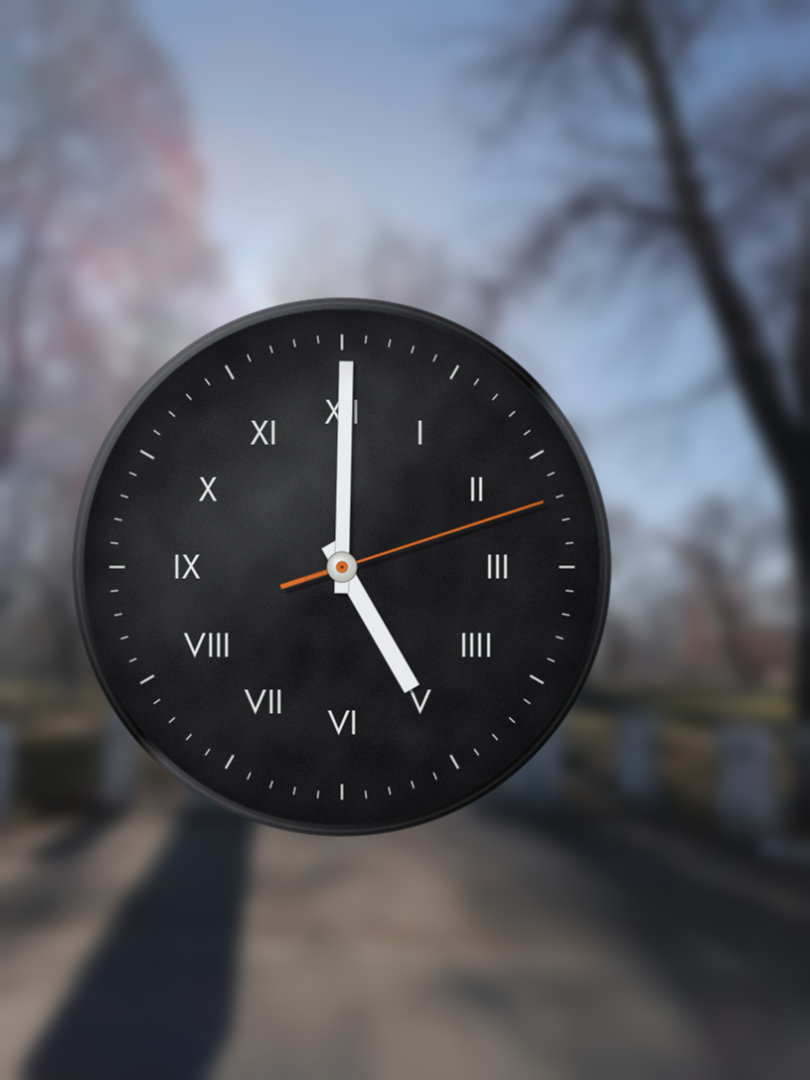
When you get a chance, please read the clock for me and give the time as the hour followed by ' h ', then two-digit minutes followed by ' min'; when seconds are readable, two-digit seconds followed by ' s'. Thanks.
5 h 00 min 12 s
